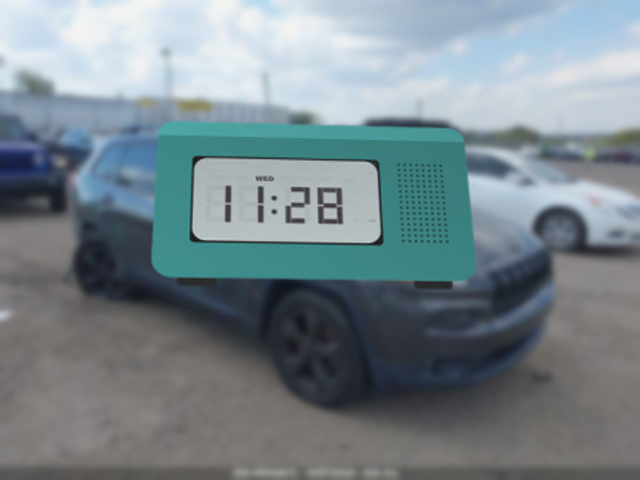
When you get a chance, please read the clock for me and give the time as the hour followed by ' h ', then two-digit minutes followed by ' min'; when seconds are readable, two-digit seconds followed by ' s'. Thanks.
11 h 28 min
